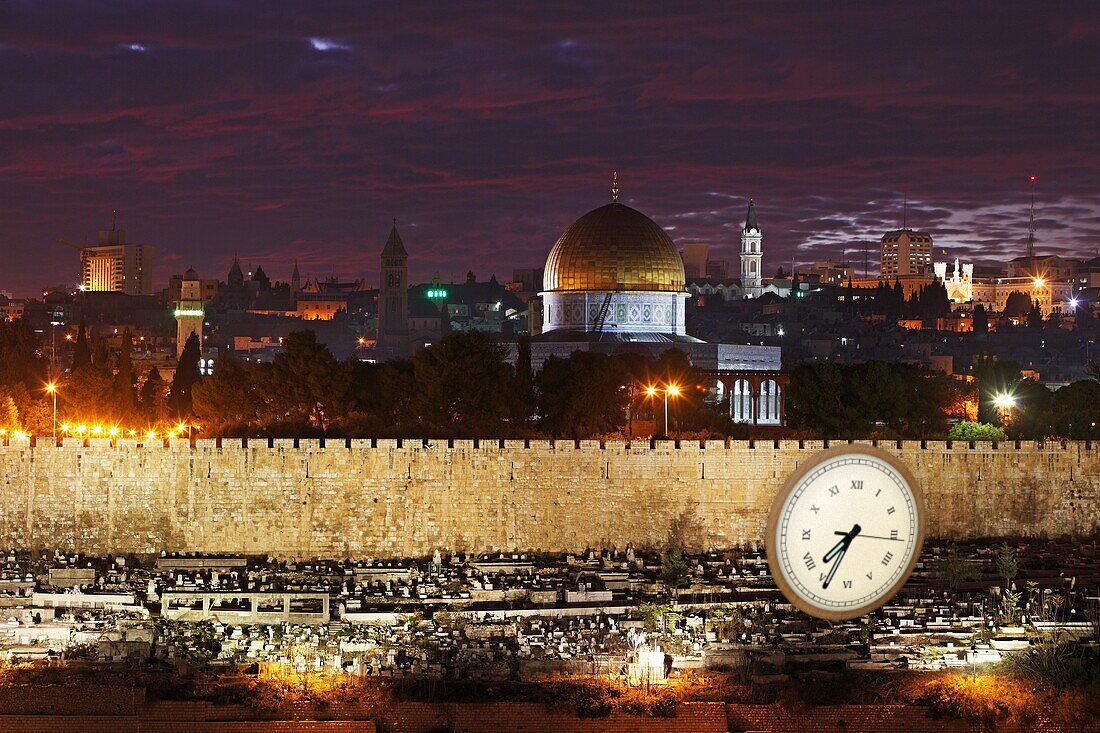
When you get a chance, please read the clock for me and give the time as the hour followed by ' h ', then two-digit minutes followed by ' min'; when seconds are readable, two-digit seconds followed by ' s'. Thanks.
7 h 34 min 16 s
